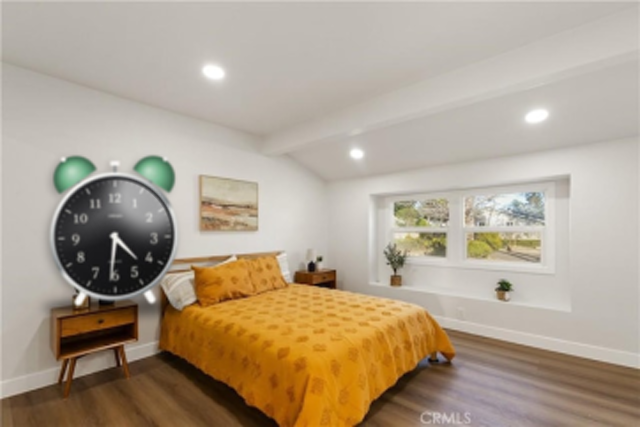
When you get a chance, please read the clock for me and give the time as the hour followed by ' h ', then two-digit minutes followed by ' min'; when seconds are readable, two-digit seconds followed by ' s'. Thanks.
4 h 31 min
